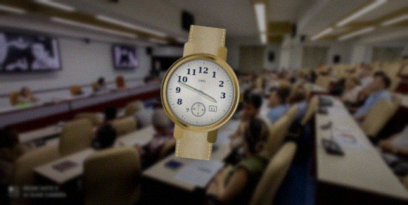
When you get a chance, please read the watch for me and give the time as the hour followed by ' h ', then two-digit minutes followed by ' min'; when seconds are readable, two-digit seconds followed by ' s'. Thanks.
3 h 48 min
